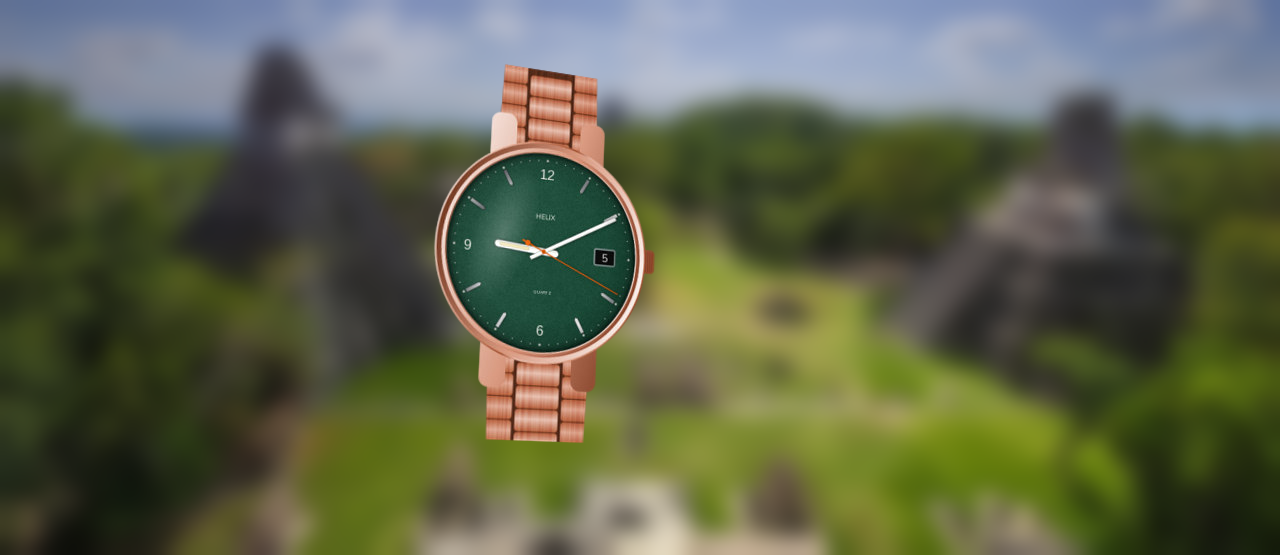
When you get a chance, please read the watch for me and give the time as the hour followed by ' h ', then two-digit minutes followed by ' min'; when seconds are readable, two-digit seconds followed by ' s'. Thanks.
9 h 10 min 19 s
